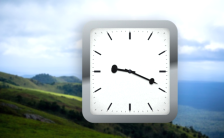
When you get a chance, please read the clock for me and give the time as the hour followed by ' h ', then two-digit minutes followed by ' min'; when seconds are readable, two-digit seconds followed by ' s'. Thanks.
9 h 19 min
